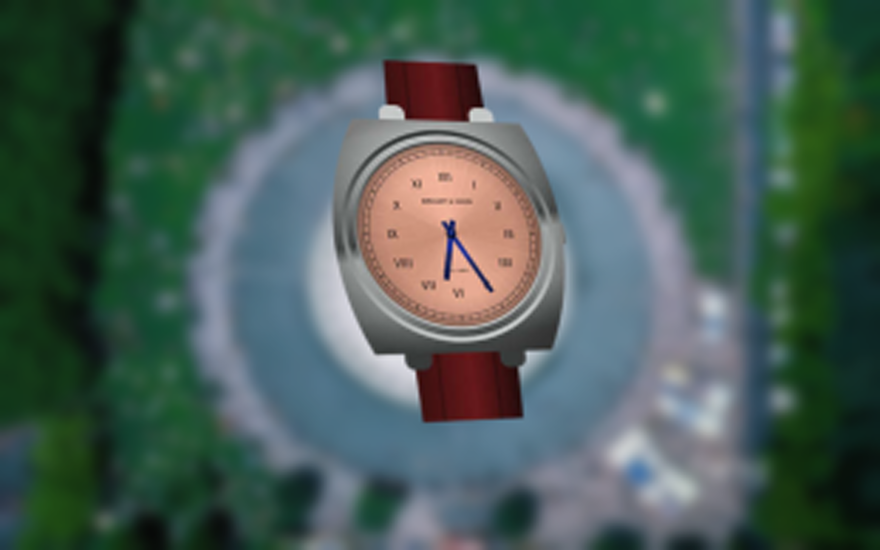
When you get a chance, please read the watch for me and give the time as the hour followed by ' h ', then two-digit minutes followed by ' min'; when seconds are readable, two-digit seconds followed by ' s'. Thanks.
6 h 25 min
